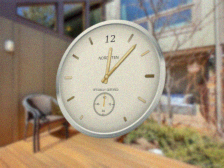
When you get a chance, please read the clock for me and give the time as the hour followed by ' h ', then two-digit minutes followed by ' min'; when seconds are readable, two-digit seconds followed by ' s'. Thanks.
12 h 07 min
